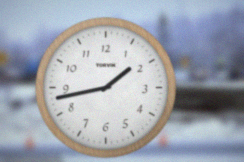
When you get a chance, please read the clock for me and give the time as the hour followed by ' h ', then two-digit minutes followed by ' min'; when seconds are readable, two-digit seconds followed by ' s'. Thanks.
1 h 43 min
